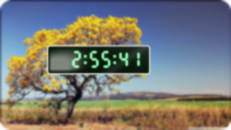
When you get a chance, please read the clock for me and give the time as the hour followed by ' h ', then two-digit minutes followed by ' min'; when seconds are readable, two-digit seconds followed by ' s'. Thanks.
2 h 55 min 41 s
